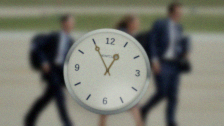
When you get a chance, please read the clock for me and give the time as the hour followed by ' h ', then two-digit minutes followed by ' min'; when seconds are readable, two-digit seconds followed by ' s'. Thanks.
12 h 55 min
